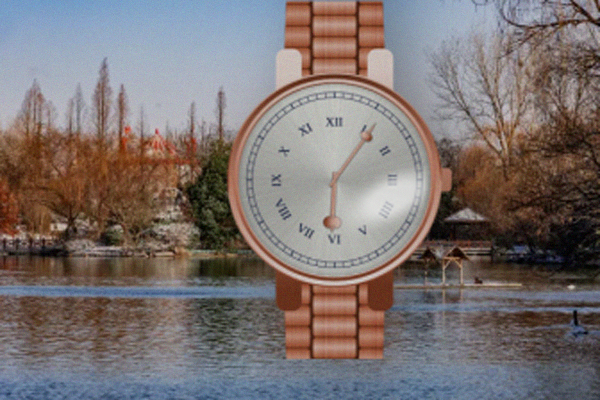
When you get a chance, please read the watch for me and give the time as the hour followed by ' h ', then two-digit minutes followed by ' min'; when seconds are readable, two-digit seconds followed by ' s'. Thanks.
6 h 06 min
